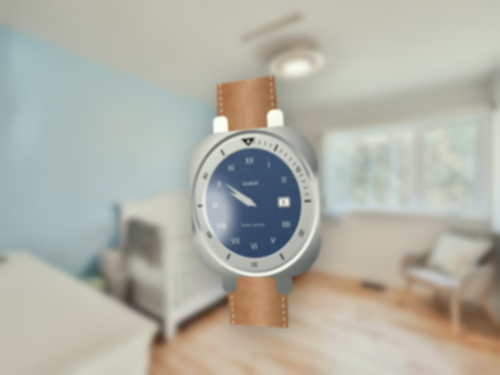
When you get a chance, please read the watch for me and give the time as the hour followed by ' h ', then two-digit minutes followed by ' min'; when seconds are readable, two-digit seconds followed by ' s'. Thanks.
9 h 51 min
